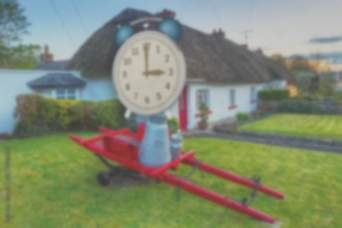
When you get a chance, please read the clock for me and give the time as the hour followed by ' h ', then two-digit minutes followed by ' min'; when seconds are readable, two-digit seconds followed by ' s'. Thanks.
3 h 00 min
